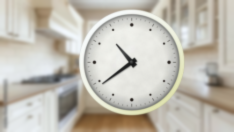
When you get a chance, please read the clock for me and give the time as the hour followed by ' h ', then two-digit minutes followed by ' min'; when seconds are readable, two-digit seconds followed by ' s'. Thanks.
10 h 39 min
